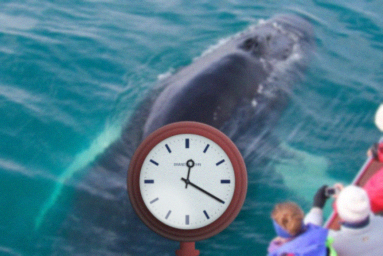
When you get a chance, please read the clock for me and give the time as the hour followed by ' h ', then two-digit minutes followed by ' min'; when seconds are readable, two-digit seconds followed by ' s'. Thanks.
12 h 20 min
